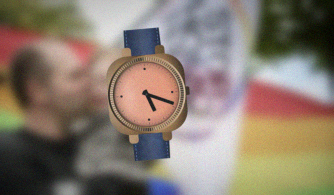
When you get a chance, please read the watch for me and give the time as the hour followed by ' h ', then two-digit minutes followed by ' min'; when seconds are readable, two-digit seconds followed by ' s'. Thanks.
5 h 19 min
